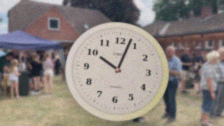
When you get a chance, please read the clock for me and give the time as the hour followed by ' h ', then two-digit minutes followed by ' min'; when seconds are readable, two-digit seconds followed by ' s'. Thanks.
10 h 03 min
